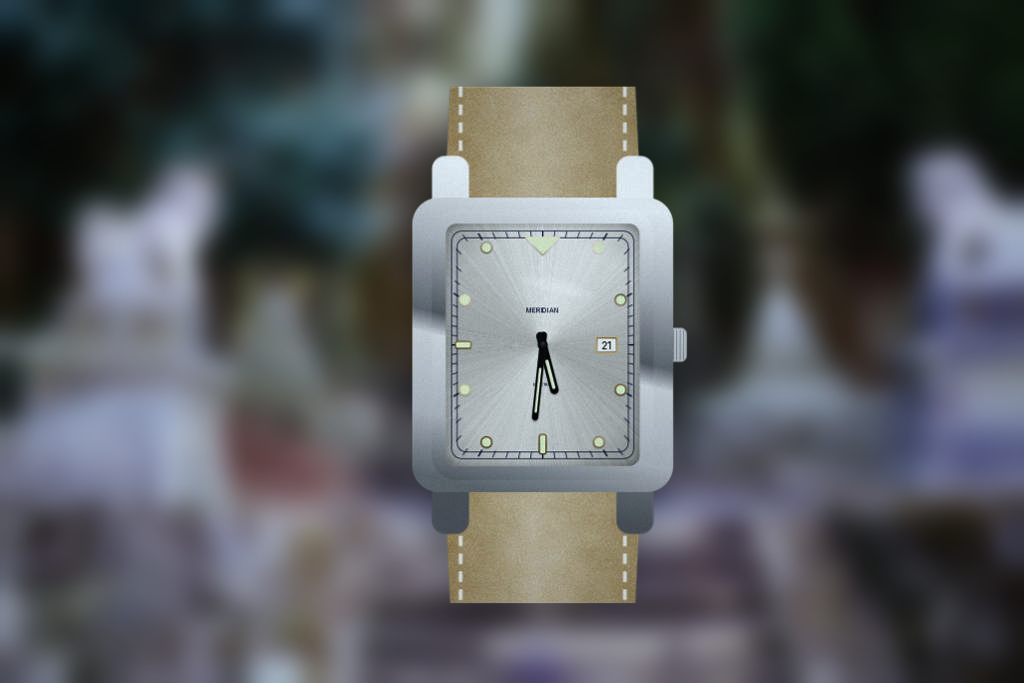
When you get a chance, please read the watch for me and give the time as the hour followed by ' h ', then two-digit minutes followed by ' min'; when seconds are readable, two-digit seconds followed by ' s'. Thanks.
5 h 31 min
